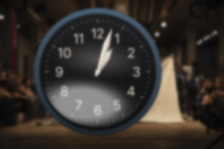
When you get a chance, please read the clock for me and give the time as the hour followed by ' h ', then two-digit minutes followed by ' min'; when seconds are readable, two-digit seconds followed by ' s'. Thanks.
1 h 03 min
